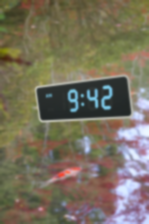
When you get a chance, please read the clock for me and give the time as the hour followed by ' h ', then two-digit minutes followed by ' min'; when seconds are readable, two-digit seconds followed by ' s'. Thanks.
9 h 42 min
